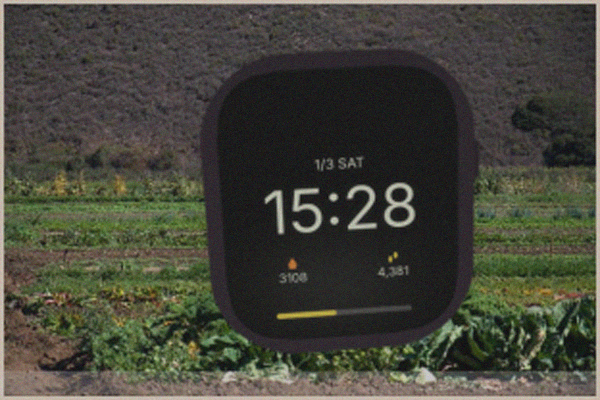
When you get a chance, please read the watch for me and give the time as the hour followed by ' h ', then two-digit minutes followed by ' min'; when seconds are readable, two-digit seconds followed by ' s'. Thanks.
15 h 28 min
